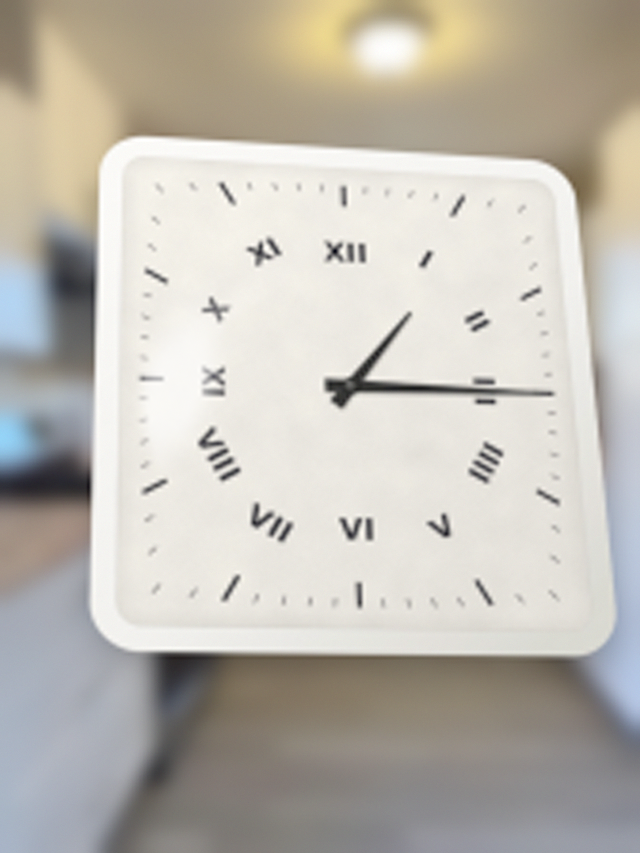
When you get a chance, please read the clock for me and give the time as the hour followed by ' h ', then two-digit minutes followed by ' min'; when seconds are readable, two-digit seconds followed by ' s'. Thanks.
1 h 15 min
